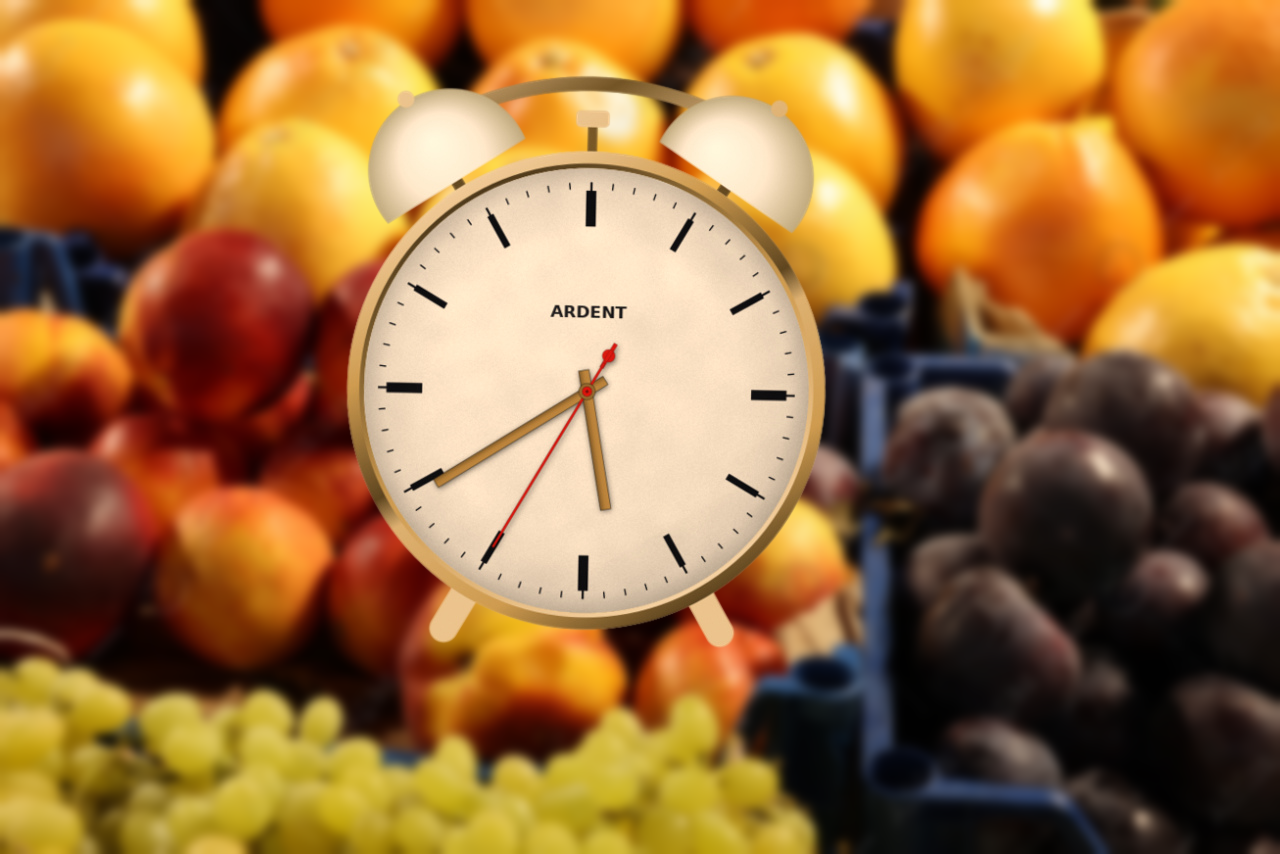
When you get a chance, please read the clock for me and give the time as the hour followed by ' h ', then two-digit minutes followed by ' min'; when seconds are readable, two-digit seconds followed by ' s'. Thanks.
5 h 39 min 35 s
